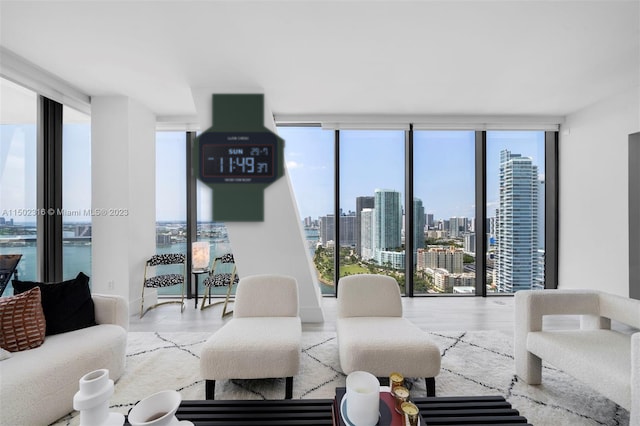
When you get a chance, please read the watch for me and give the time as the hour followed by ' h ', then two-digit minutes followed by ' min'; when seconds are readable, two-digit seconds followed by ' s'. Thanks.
11 h 49 min
